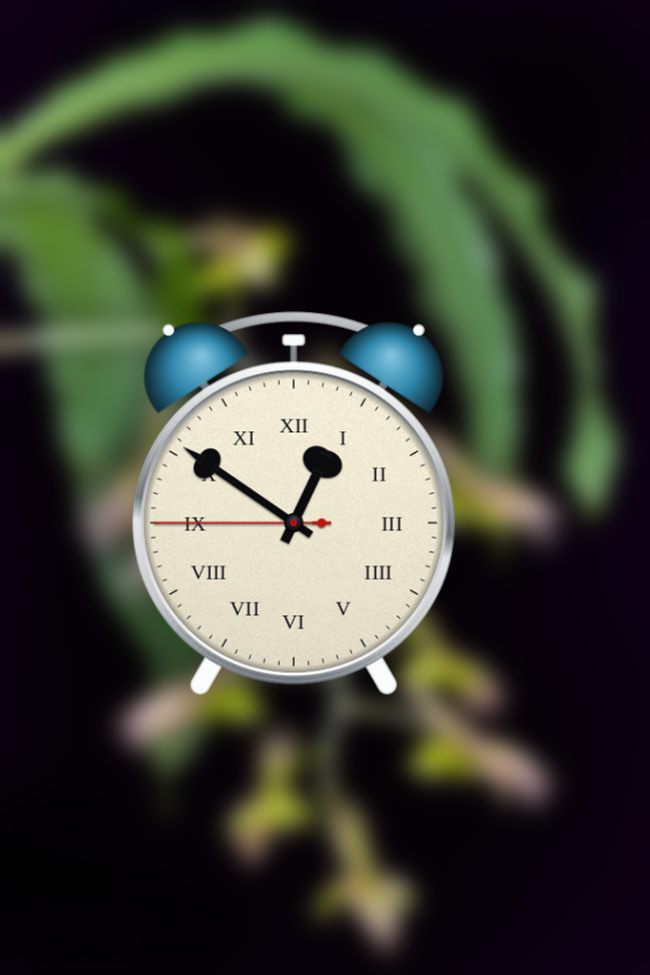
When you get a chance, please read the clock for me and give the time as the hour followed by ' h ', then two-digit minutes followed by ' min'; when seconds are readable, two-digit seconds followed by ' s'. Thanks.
12 h 50 min 45 s
